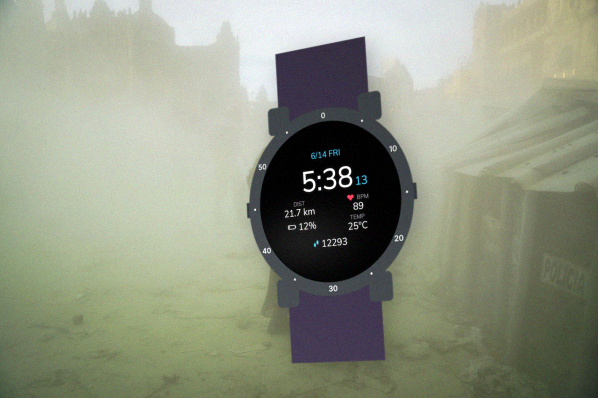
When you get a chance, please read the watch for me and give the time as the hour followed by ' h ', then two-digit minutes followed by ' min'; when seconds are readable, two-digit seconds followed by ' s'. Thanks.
5 h 38 min 13 s
